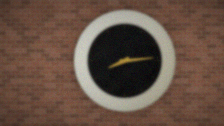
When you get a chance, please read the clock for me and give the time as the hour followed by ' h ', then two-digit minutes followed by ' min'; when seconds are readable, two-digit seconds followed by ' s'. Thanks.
8 h 14 min
